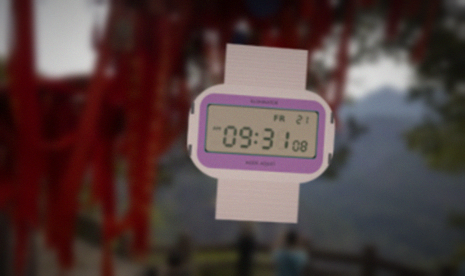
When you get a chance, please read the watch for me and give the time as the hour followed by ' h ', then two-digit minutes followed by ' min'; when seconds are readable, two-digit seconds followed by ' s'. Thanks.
9 h 31 min
